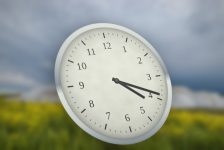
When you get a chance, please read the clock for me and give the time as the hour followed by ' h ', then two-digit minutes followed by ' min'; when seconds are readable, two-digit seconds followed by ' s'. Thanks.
4 h 19 min
